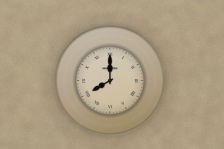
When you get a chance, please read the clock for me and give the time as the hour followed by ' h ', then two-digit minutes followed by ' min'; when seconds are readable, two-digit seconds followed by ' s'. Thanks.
8 h 00 min
